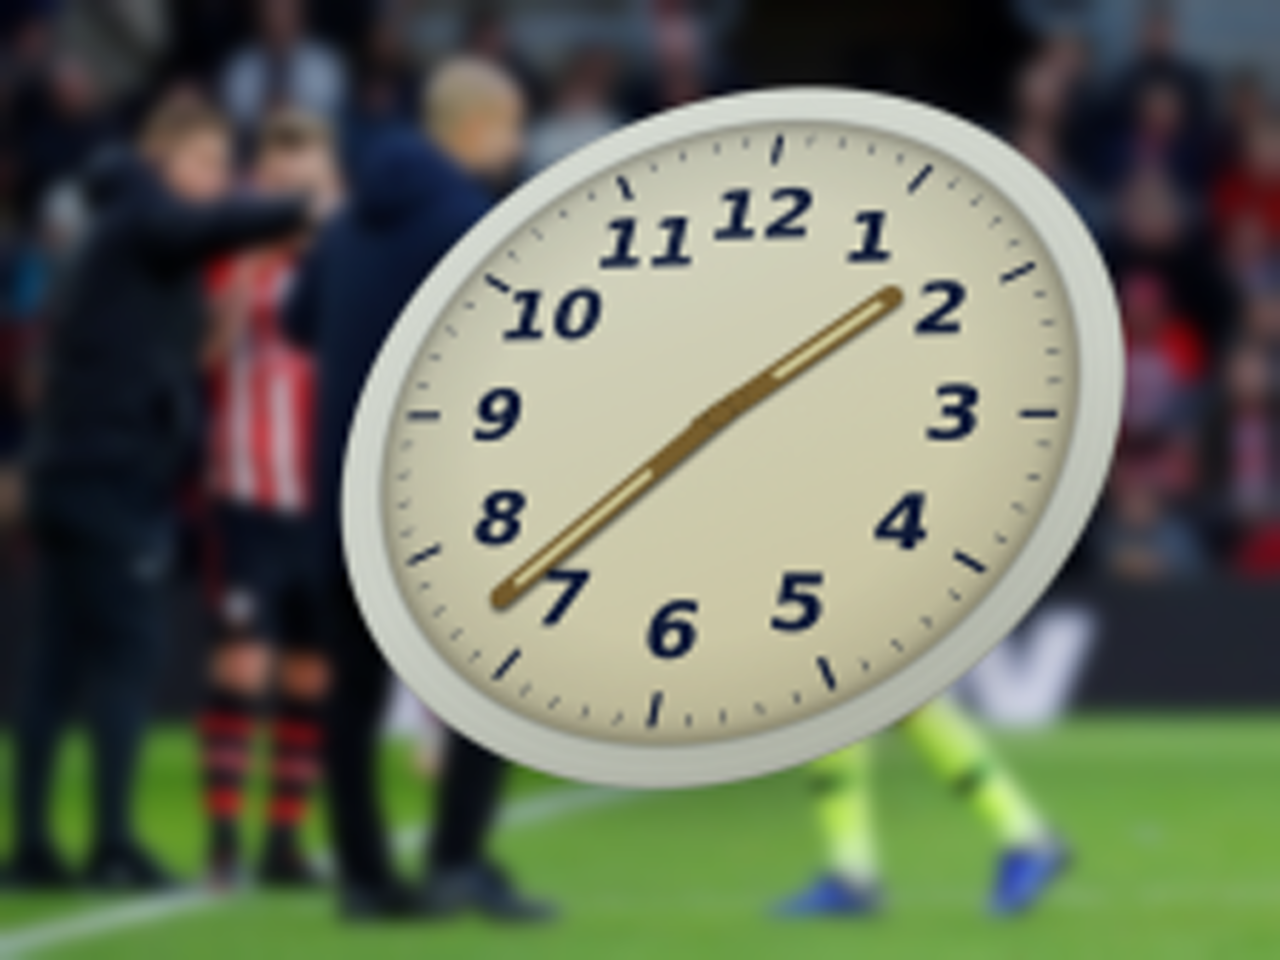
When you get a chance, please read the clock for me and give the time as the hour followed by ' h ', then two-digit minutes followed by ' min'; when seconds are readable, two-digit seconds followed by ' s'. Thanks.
1 h 37 min
